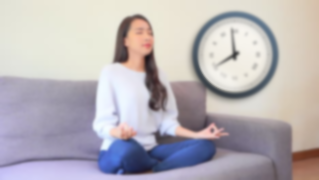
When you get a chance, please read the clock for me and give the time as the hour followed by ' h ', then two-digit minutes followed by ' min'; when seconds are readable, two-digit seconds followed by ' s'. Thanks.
7 h 59 min
